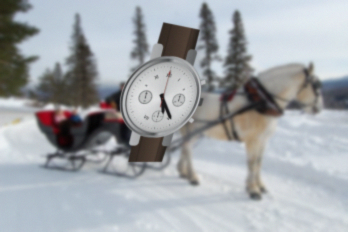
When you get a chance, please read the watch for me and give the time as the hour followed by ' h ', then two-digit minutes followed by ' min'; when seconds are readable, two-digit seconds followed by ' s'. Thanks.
5 h 24 min
